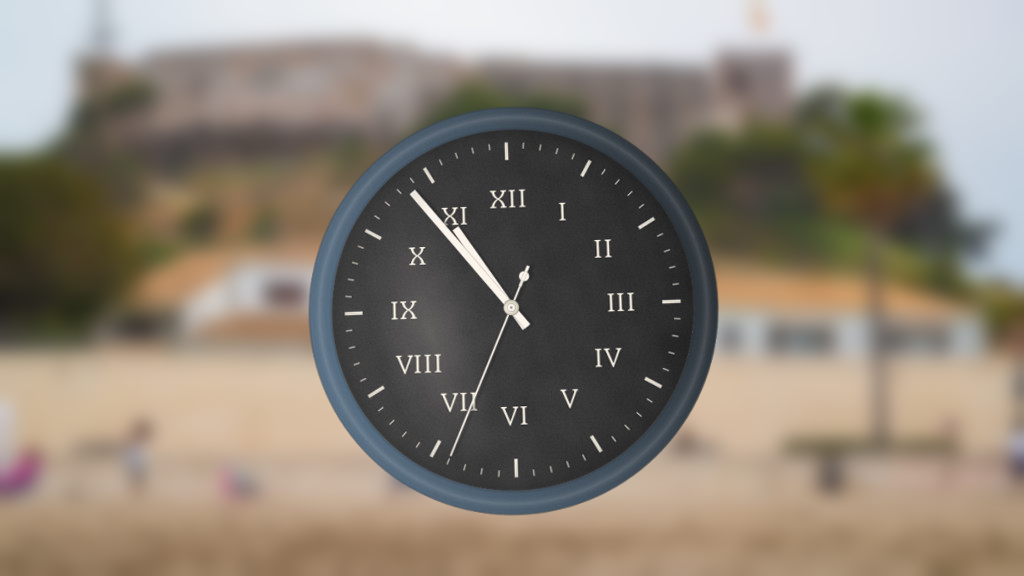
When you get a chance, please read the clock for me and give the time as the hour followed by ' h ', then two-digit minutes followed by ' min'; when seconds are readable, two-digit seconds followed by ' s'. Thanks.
10 h 53 min 34 s
